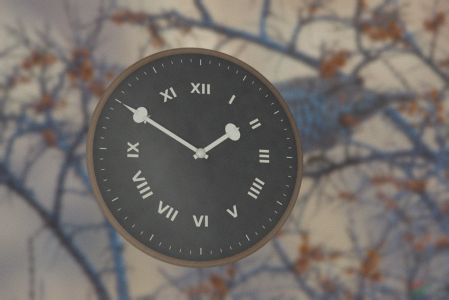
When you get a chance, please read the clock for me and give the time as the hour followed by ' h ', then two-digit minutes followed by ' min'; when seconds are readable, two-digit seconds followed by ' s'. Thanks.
1 h 50 min
